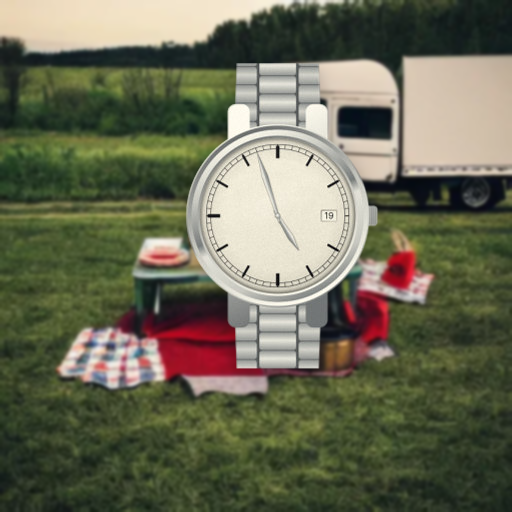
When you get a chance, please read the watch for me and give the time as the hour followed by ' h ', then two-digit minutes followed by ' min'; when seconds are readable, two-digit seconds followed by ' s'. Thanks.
4 h 57 min
